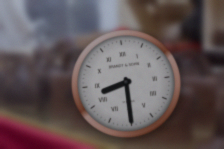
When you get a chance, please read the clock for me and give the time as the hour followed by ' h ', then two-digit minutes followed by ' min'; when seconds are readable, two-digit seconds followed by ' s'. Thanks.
8 h 30 min
